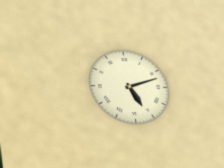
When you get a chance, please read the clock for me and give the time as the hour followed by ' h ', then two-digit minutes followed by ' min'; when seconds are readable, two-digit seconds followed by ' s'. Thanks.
5 h 12 min
